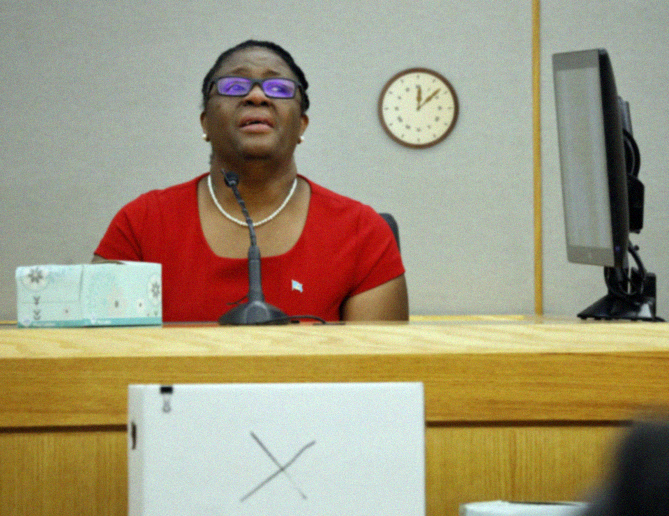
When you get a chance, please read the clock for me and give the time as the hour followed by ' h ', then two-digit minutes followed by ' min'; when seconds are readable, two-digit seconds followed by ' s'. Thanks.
12 h 08 min
